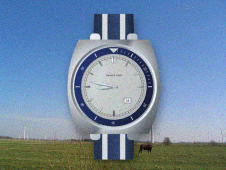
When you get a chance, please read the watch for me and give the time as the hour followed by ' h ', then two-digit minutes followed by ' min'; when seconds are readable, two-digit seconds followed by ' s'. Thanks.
8 h 47 min
